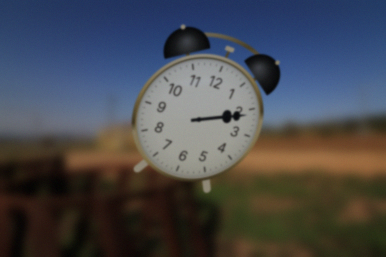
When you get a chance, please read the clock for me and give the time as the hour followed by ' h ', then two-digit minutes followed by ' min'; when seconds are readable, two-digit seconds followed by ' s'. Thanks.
2 h 11 min
